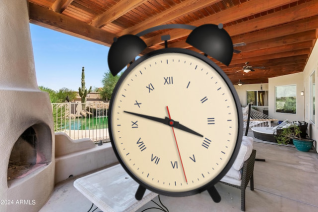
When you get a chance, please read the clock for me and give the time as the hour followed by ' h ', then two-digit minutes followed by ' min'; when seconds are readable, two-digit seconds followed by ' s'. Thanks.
3 h 47 min 28 s
